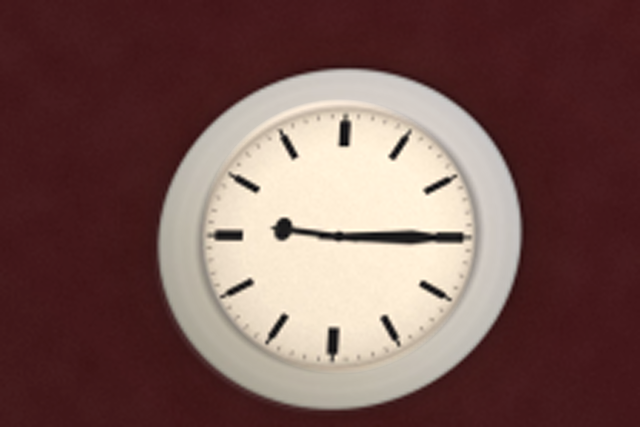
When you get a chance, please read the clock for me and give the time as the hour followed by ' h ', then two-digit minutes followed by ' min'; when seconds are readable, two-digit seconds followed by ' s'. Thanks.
9 h 15 min
